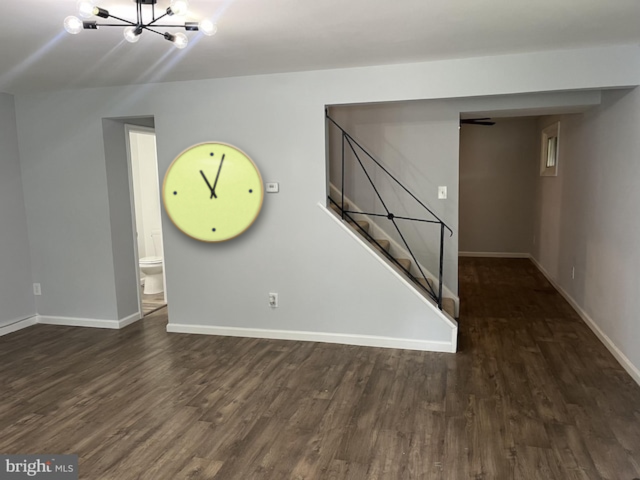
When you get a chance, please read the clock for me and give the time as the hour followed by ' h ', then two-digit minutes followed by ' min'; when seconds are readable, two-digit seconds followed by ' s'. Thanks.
11 h 03 min
